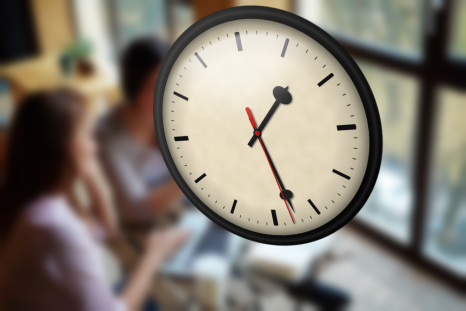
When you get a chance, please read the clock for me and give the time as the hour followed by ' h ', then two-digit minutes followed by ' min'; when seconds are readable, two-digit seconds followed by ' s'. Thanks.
1 h 27 min 28 s
